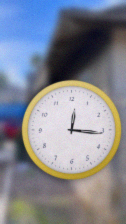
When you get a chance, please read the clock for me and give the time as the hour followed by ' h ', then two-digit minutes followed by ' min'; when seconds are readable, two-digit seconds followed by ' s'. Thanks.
12 h 16 min
